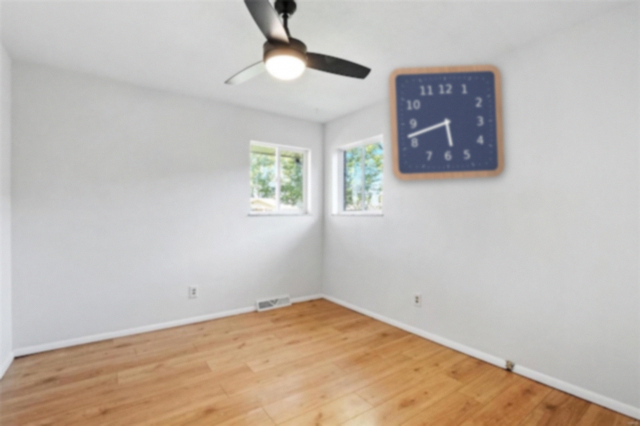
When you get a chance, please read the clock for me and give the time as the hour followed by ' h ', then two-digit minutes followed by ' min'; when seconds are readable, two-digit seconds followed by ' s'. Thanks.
5 h 42 min
